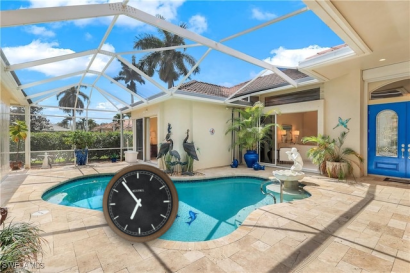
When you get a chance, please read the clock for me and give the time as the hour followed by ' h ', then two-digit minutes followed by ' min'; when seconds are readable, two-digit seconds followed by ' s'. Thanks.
6 h 54 min
